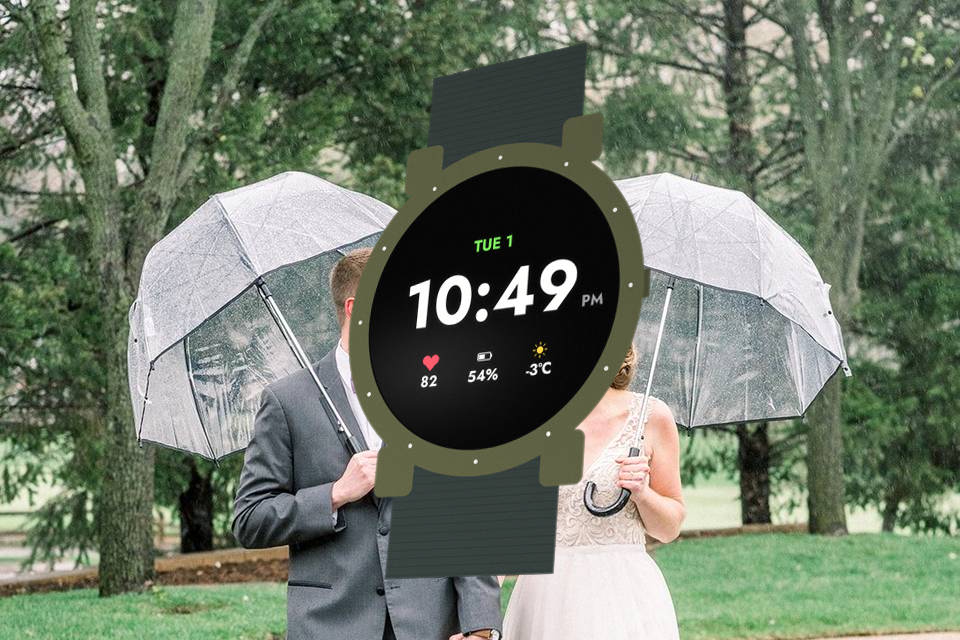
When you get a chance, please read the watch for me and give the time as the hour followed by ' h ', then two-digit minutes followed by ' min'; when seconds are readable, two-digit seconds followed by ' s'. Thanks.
10 h 49 min
